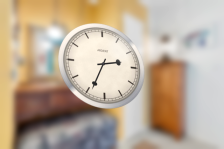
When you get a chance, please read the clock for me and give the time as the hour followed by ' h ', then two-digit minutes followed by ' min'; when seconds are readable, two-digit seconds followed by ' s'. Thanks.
2 h 34 min
